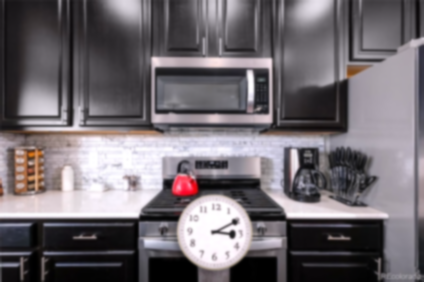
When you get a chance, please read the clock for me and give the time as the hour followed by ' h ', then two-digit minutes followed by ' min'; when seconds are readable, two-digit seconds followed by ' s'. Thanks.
3 h 10 min
